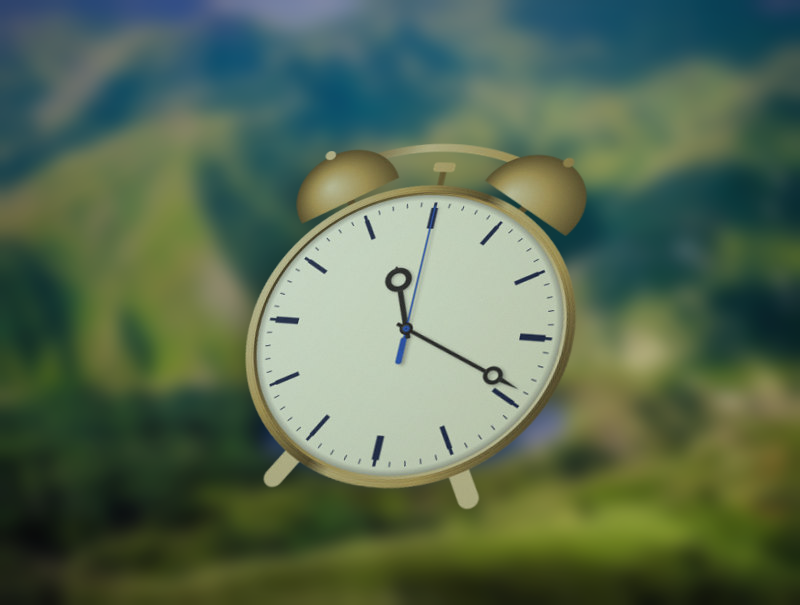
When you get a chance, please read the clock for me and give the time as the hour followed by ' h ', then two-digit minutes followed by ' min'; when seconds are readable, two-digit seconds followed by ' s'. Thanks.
11 h 19 min 00 s
